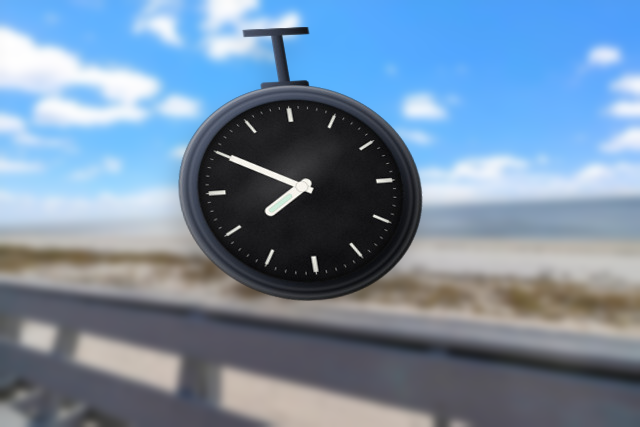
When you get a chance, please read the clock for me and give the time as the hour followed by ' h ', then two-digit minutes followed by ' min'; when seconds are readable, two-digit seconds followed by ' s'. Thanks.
7 h 50 min
